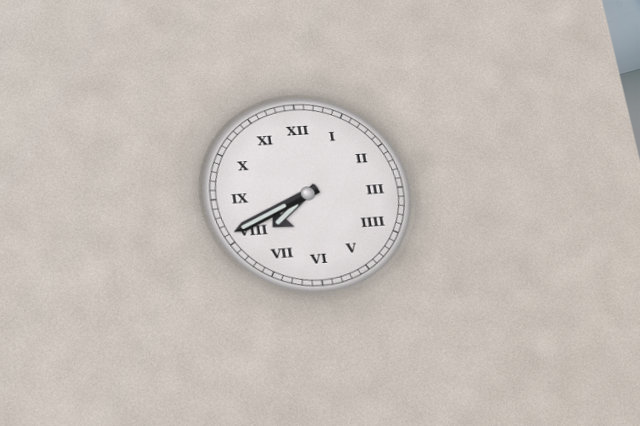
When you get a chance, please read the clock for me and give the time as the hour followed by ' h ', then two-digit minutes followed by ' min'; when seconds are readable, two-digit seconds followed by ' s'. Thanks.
7 h 41 min
